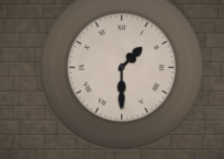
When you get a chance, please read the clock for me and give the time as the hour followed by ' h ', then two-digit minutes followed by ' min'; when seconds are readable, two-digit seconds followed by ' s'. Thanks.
1 h 30 min
